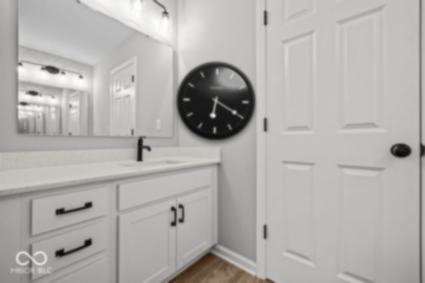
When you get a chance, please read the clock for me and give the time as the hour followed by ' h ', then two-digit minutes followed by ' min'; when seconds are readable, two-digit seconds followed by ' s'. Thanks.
6 h 20 min
